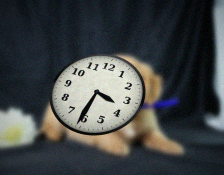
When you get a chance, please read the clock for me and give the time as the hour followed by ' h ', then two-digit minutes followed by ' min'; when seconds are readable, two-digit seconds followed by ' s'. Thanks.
3 h 31 min
